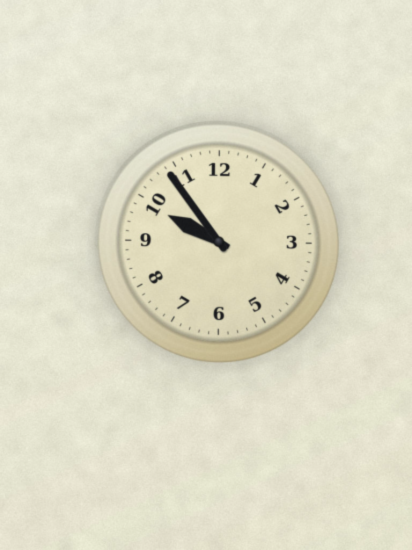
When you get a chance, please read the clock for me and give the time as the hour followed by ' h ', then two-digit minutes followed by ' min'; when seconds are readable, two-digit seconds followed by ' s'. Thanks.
9 h 54 min
